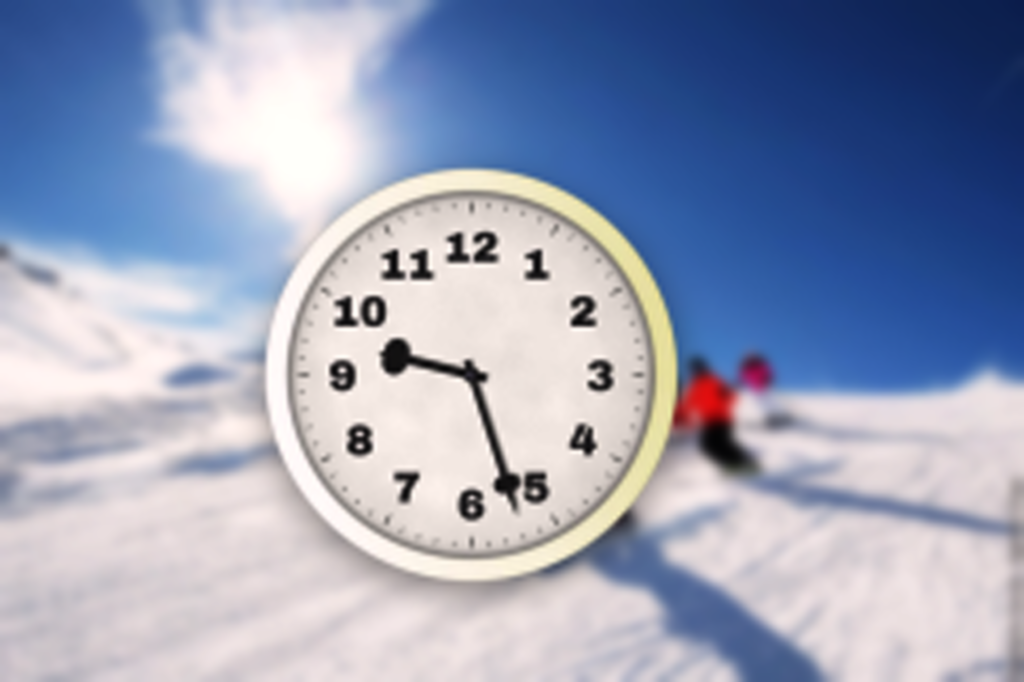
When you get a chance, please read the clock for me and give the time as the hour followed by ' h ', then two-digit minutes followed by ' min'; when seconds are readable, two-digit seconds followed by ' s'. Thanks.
9 h 27 min
